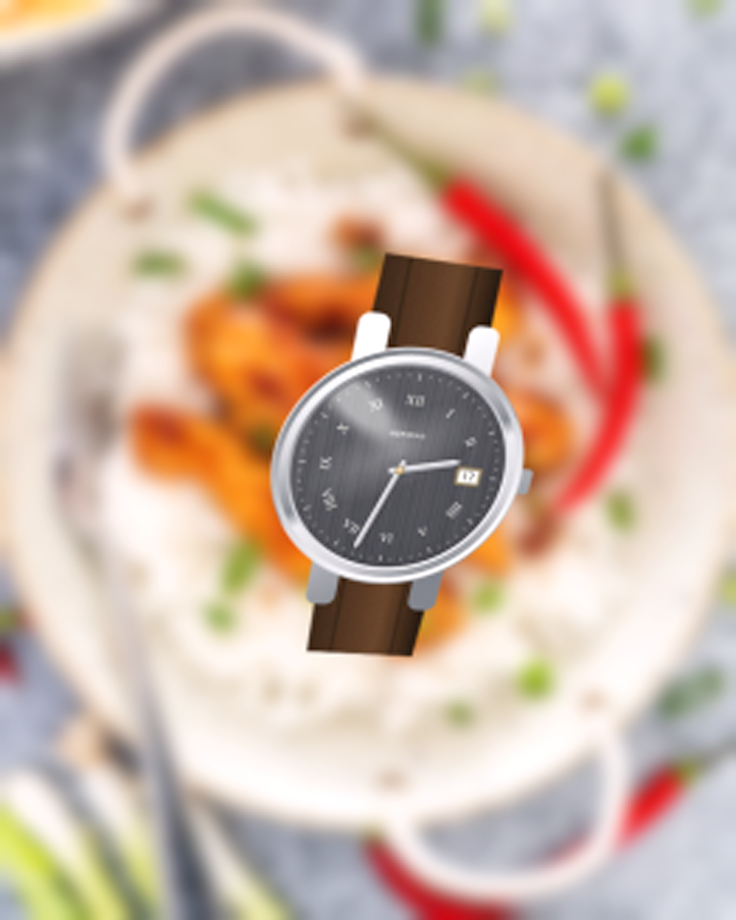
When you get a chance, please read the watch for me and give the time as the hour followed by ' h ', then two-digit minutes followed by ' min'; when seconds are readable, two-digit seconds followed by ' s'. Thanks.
2 h 33 min
